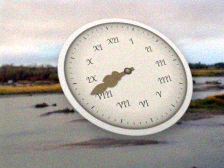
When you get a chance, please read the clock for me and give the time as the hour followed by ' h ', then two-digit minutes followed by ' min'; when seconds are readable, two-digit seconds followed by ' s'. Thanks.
8 h 42 min
